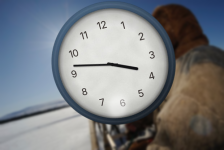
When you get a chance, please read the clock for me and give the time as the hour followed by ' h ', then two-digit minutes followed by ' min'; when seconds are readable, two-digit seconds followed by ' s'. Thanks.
3 h 47 min
